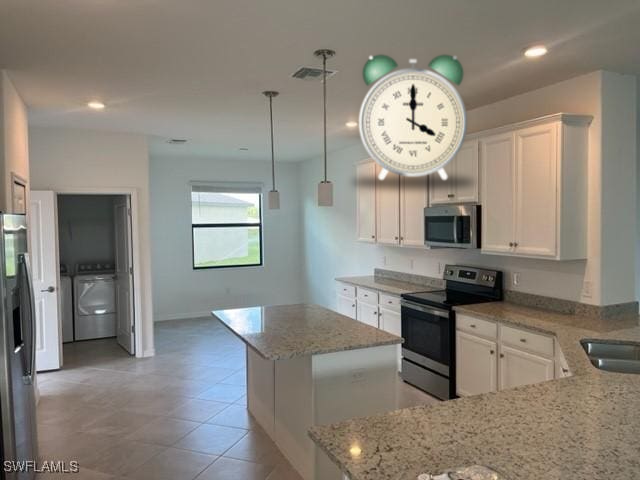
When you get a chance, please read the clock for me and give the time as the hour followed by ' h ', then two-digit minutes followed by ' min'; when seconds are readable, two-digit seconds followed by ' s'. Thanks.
4 h 00 min
